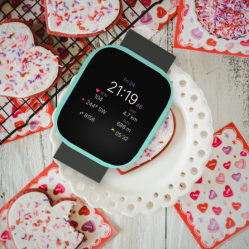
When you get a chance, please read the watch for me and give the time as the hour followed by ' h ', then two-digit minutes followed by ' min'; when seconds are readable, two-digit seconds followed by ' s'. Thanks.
21 h 19 min
